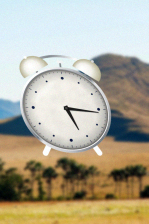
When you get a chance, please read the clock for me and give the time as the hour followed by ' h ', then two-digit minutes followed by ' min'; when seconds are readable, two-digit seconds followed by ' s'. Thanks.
5 h 16 min
